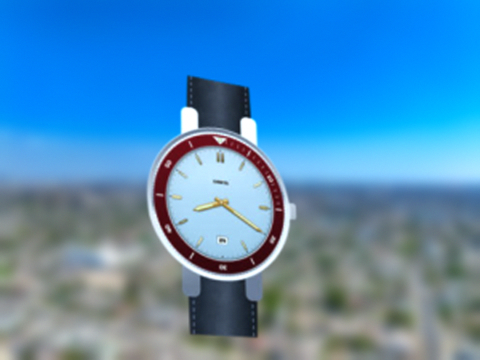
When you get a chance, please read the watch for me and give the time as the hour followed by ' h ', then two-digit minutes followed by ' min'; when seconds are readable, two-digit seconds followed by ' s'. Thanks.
8 h 20 min
